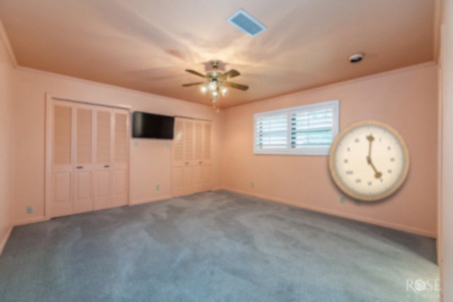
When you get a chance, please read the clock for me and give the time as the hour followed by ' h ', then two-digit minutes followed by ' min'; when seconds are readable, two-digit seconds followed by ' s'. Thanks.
5 h 01 min
